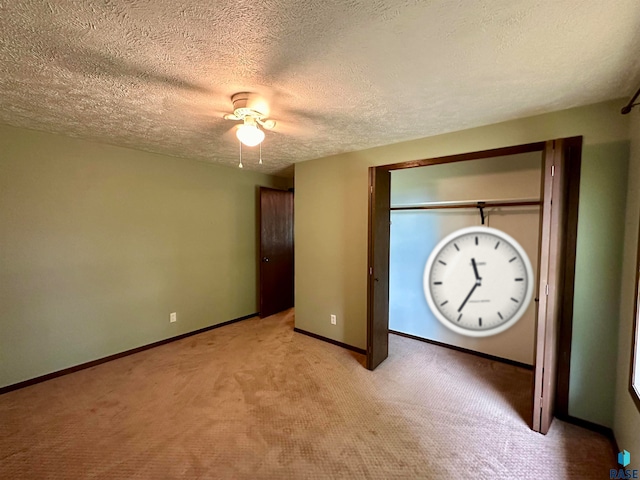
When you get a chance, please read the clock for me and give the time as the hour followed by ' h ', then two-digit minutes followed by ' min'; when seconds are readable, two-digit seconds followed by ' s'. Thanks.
11 h 36 min
